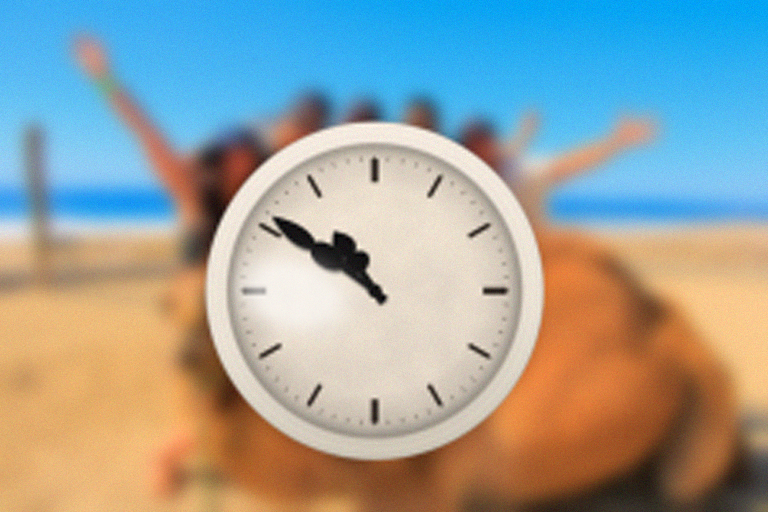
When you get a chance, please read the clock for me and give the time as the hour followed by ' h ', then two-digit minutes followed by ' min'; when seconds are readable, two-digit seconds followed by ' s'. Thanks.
10 h 51 min
